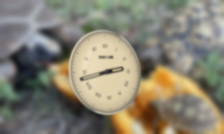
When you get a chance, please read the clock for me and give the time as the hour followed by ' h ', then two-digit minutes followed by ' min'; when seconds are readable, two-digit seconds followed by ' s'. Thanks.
2 h 43 min
